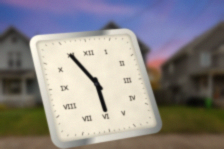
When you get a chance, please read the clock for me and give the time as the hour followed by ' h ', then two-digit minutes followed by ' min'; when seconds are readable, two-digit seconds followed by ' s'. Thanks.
5 h 55 min
